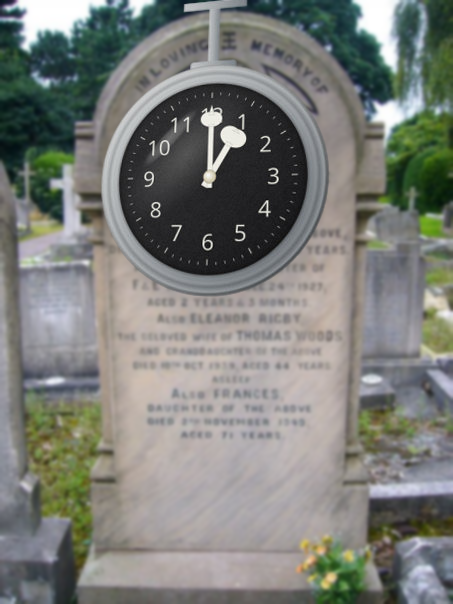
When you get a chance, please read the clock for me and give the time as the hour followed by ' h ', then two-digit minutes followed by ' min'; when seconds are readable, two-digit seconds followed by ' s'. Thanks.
1 h 00 min
